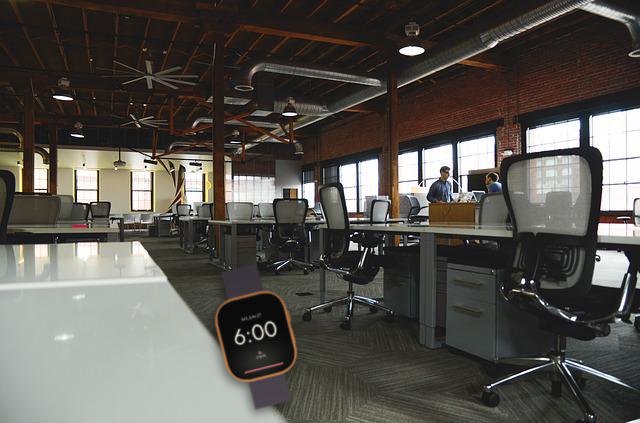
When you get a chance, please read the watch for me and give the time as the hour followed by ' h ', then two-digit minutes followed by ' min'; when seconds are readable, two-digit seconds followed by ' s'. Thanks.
6 h 00 min
